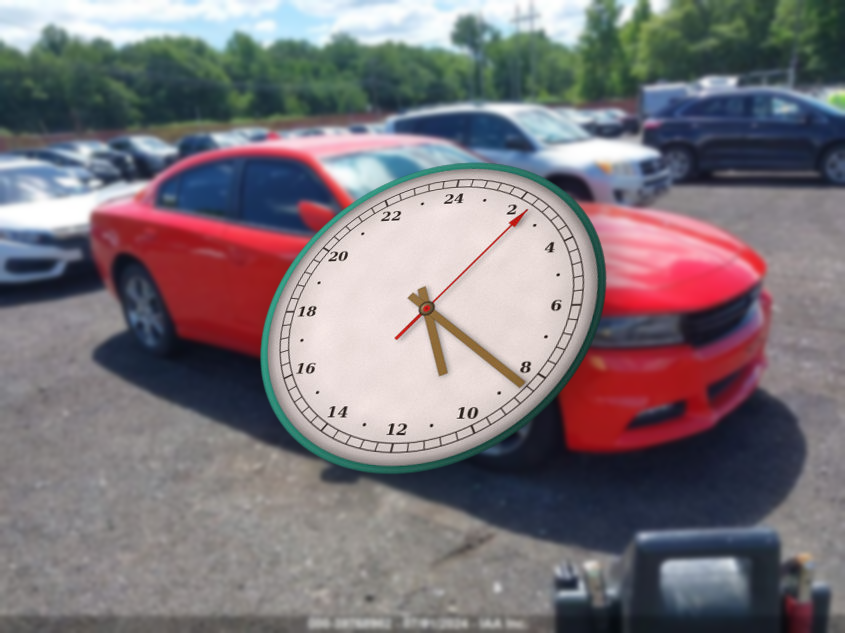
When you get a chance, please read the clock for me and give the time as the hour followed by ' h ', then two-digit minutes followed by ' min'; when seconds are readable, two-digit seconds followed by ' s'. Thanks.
10 h 21 min 06 s
